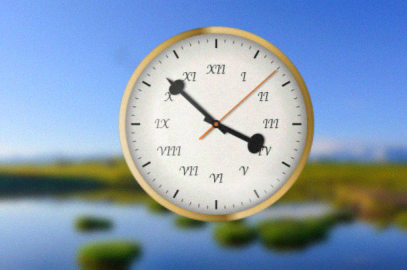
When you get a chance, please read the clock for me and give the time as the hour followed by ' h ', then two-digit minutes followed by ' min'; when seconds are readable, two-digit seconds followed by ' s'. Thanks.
3 h 52 min 08 s
